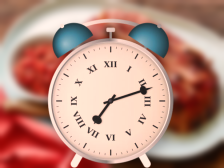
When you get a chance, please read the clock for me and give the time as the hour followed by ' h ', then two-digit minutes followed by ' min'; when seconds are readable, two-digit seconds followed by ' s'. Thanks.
7 h 12 min
